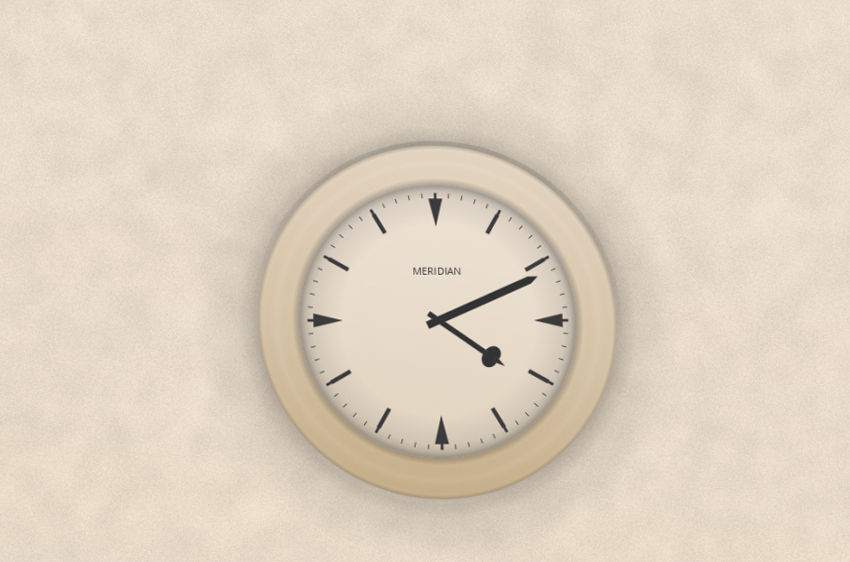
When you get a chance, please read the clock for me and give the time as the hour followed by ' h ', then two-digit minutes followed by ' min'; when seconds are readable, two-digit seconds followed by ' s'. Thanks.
4 h 11 min
